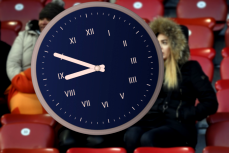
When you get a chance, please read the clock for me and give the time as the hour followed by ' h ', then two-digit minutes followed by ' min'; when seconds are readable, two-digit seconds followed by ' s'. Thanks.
8 h 50 min
